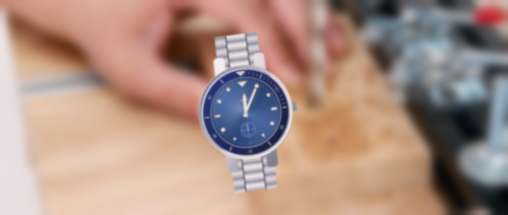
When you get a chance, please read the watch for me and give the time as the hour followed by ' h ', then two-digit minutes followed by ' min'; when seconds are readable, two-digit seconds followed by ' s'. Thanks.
12 h 05 min
